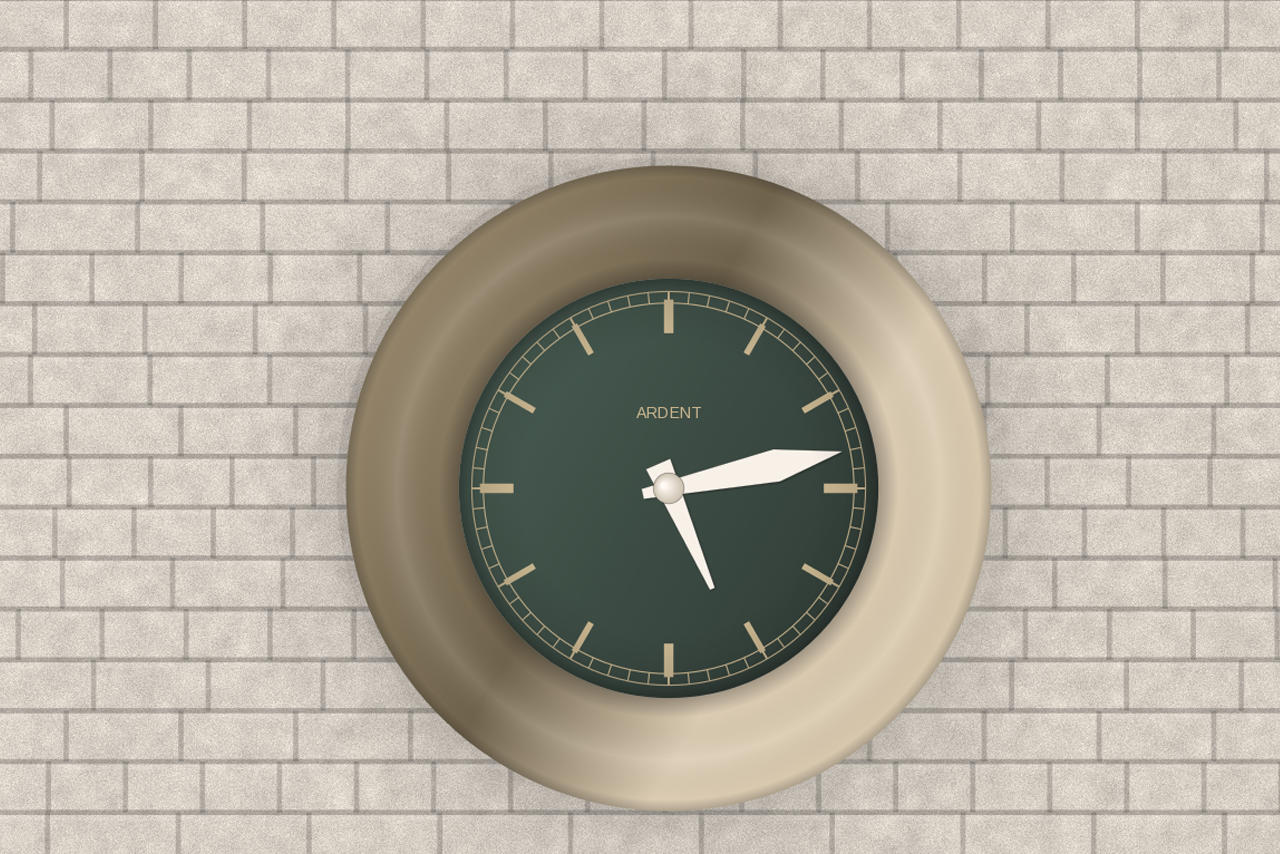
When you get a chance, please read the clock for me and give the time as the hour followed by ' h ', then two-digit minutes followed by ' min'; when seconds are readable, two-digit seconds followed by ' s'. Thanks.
5 h 13 min
